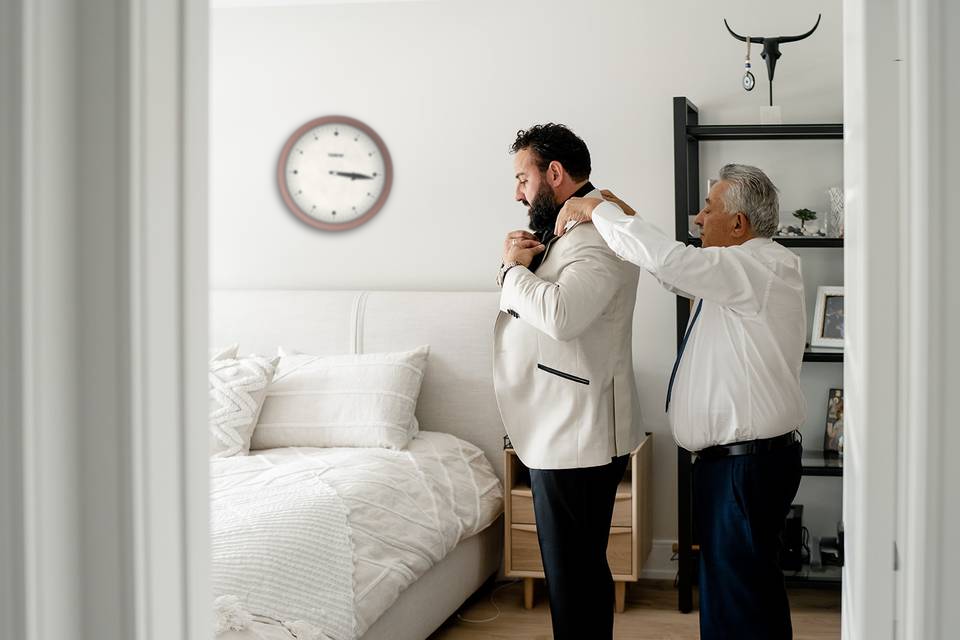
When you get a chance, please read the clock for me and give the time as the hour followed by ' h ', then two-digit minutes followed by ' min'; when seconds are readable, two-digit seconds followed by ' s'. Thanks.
3 h 16 min
